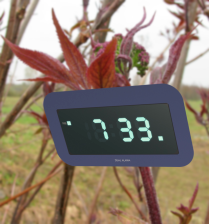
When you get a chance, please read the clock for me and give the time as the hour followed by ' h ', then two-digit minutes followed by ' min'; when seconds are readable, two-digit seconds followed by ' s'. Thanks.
7 h 33 min
